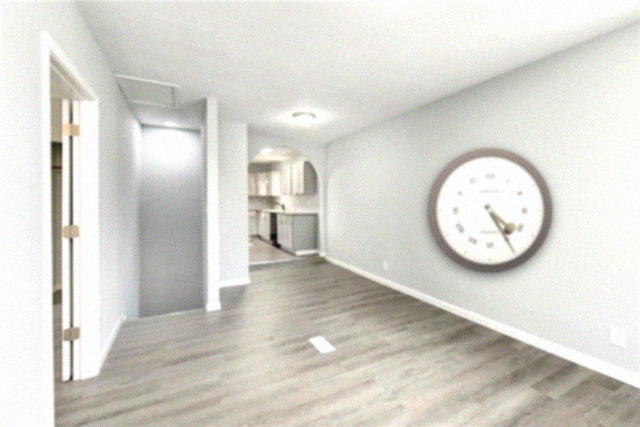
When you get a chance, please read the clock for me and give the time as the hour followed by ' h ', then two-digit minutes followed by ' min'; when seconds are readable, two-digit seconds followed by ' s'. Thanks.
4 h 25 min
